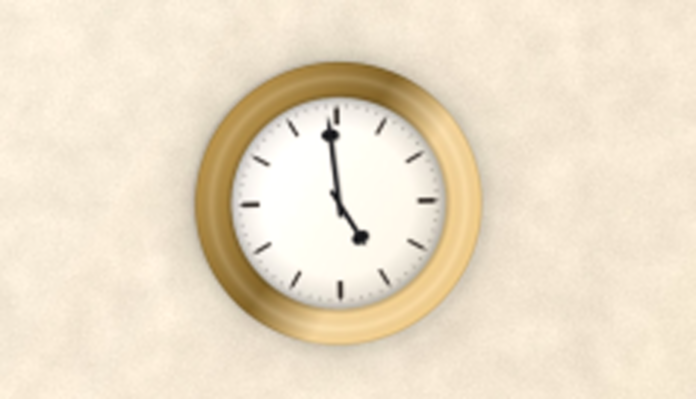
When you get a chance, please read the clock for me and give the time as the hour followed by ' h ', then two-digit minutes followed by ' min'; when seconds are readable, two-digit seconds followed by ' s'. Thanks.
4 h 59 min
